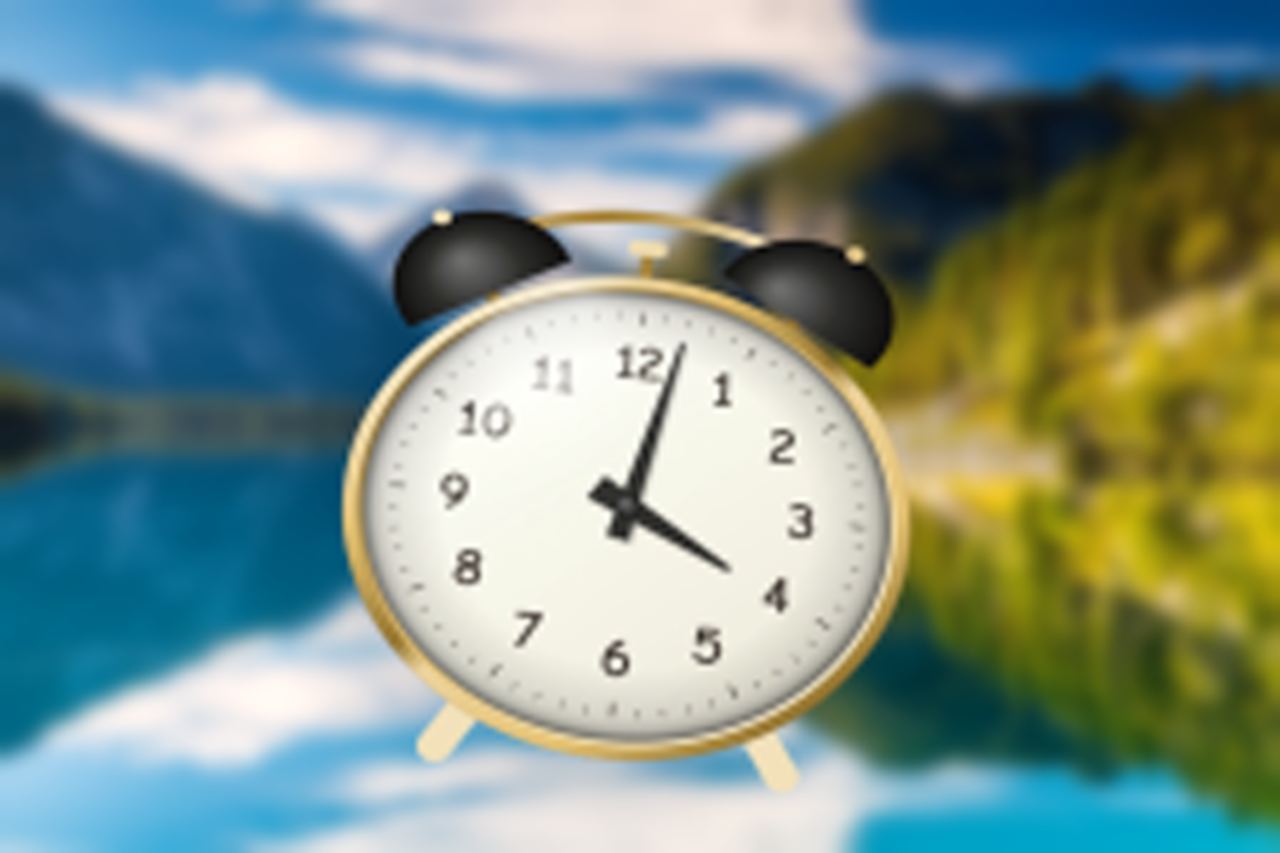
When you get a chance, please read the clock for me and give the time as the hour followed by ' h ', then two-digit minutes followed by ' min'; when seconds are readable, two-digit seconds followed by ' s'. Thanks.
4 h 02 min
